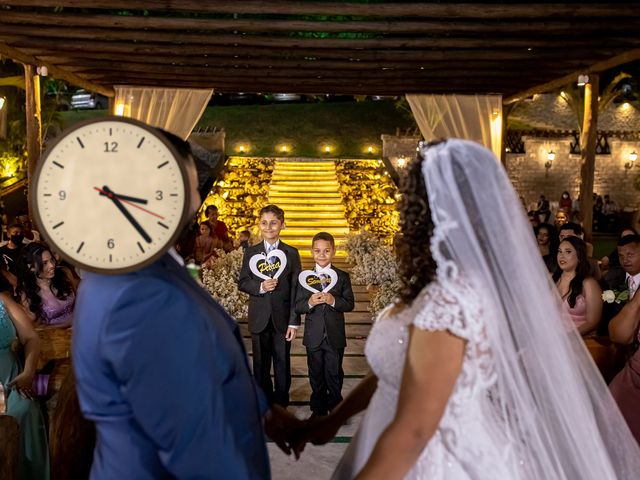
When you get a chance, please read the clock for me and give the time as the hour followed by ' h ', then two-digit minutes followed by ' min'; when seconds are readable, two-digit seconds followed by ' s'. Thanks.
3 h 23 min 19 s
